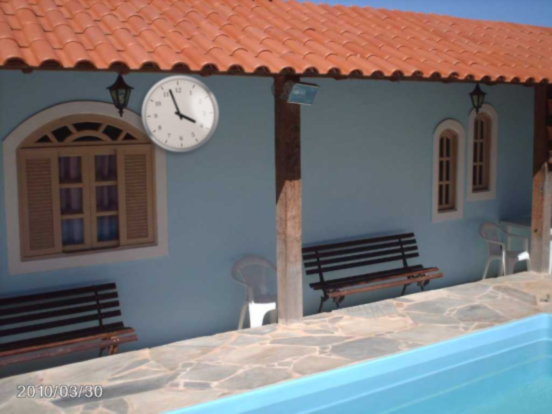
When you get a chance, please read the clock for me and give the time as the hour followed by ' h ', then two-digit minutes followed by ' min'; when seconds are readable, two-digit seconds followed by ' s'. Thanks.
3 h 57 min
